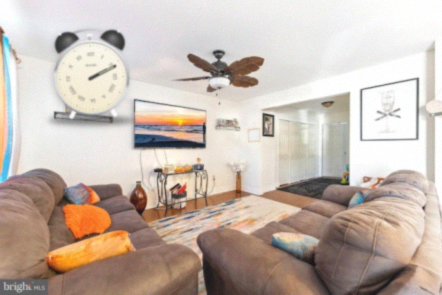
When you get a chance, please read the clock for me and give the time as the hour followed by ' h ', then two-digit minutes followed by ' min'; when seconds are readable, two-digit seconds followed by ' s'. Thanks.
2 h 11 min
